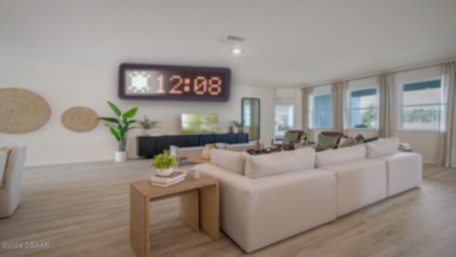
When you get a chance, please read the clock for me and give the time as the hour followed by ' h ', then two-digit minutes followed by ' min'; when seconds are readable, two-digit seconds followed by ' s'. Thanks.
12 h 08 min
